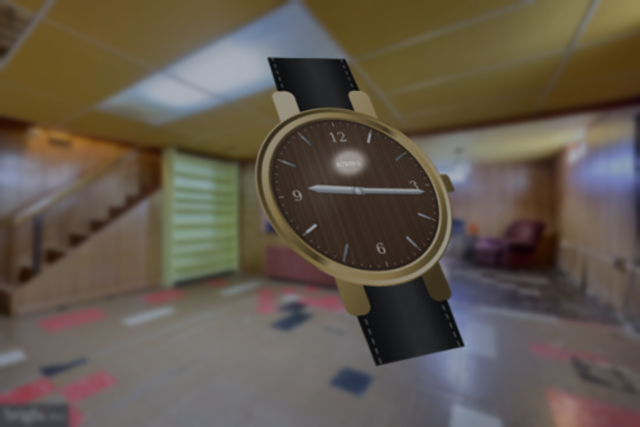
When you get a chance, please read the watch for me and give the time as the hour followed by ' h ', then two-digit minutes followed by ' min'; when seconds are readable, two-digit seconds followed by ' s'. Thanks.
9 h 16 min
